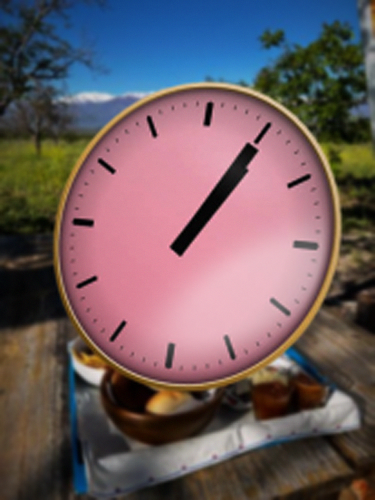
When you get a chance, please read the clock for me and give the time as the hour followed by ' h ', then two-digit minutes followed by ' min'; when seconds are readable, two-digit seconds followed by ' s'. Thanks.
1 h 05 min
